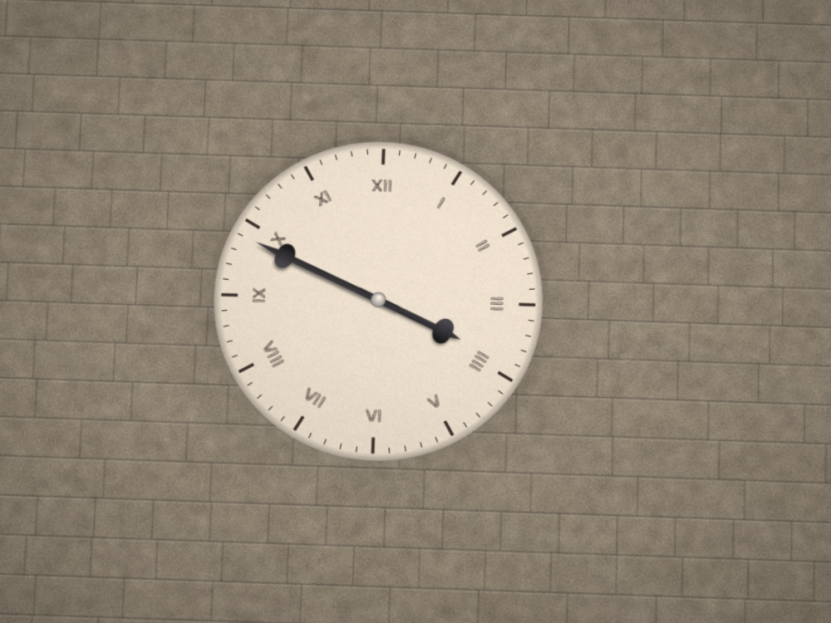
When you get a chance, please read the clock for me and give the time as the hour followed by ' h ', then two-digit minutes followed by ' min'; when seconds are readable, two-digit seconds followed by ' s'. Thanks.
3 h 49 min
